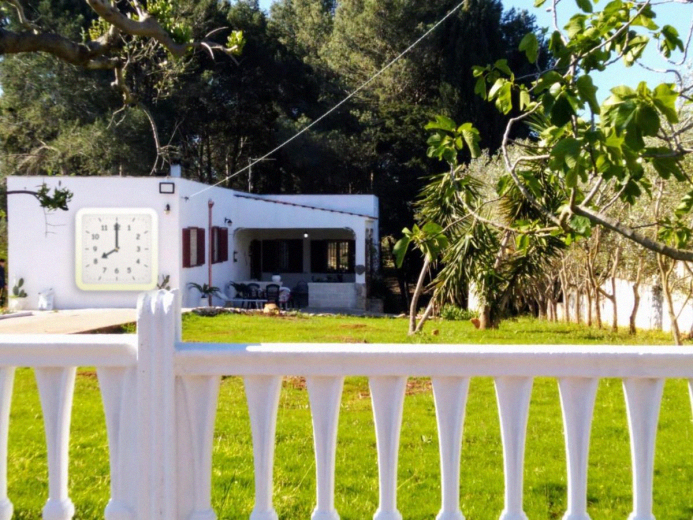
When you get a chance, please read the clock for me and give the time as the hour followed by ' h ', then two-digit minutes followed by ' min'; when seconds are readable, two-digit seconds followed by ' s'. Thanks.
8 h 00 min
